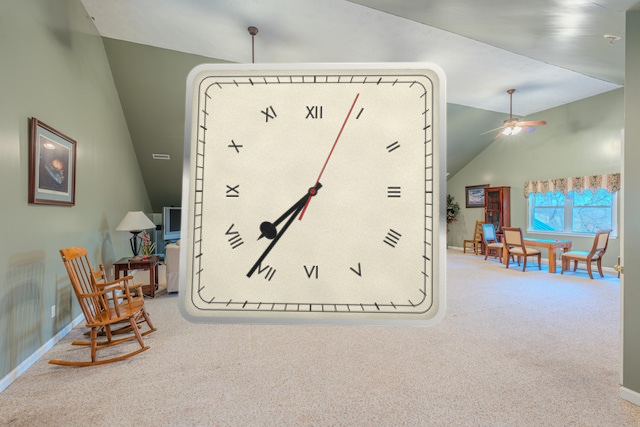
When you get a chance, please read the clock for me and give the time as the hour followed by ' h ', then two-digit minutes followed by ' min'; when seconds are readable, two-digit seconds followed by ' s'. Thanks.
7 h 36 min 04 s
